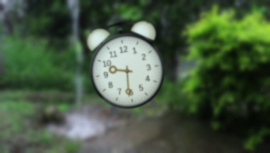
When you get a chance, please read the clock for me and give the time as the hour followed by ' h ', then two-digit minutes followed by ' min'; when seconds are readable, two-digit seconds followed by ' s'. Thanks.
9 h 31 min
